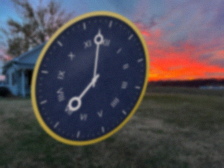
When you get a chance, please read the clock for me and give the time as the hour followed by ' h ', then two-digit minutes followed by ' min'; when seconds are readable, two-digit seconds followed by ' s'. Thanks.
6 h 58 min
